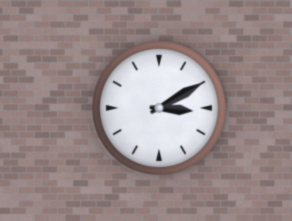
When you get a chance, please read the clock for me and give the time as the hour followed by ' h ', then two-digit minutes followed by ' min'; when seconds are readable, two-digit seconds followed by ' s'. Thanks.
3 h 10 min
